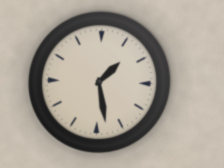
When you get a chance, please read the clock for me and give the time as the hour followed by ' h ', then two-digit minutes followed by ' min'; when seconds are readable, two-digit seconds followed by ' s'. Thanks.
1 h 28 min
